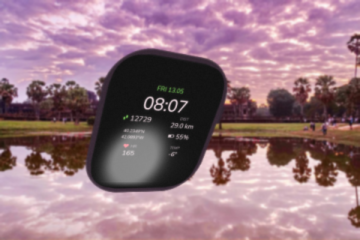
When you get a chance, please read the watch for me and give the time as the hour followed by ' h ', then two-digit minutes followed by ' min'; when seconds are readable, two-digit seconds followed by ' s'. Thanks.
8 h 07 min
